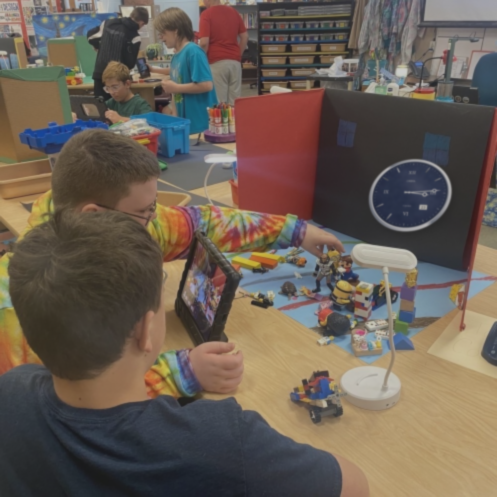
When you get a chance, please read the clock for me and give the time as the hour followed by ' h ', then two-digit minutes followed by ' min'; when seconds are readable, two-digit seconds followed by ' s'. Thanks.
3 h 14 min
